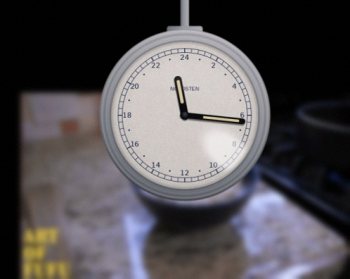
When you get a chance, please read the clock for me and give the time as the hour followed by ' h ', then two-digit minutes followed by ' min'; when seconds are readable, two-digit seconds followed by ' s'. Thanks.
23 h 16 min
